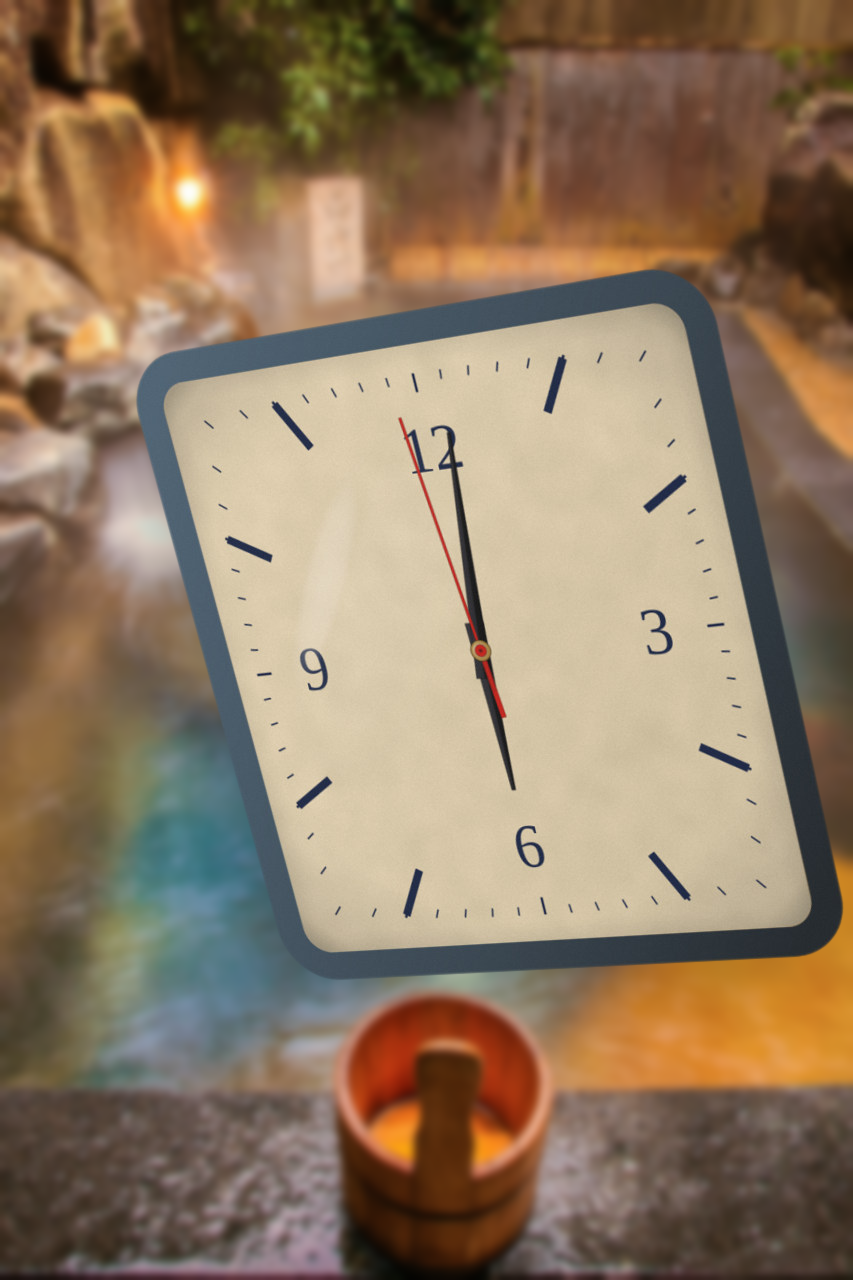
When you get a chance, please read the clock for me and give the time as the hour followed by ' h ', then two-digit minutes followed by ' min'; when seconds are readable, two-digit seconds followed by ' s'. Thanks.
6 h 00 min 59 s
